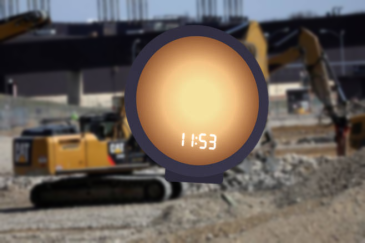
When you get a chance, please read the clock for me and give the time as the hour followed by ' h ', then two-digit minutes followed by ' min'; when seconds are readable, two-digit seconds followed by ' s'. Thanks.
11 h 53 min
